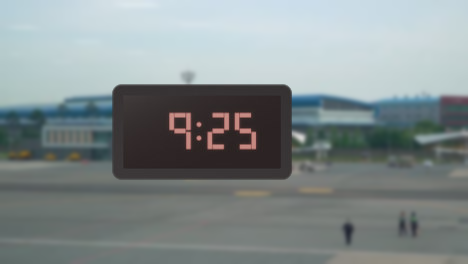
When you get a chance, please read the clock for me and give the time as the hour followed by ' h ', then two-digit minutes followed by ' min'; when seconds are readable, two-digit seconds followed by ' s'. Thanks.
9 h 25 min
